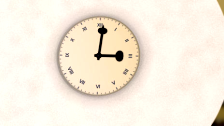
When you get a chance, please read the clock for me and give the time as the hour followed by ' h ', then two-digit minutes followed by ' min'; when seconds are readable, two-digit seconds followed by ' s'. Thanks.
3 h 01 min
